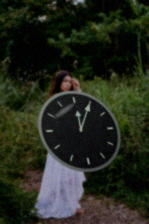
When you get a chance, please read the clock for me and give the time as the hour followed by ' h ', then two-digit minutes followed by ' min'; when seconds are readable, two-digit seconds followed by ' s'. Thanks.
12 h 05 min
